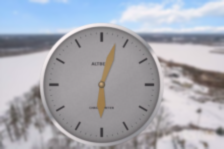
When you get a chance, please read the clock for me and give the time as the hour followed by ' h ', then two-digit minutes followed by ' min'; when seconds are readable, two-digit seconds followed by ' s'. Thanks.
6 h 03 min
